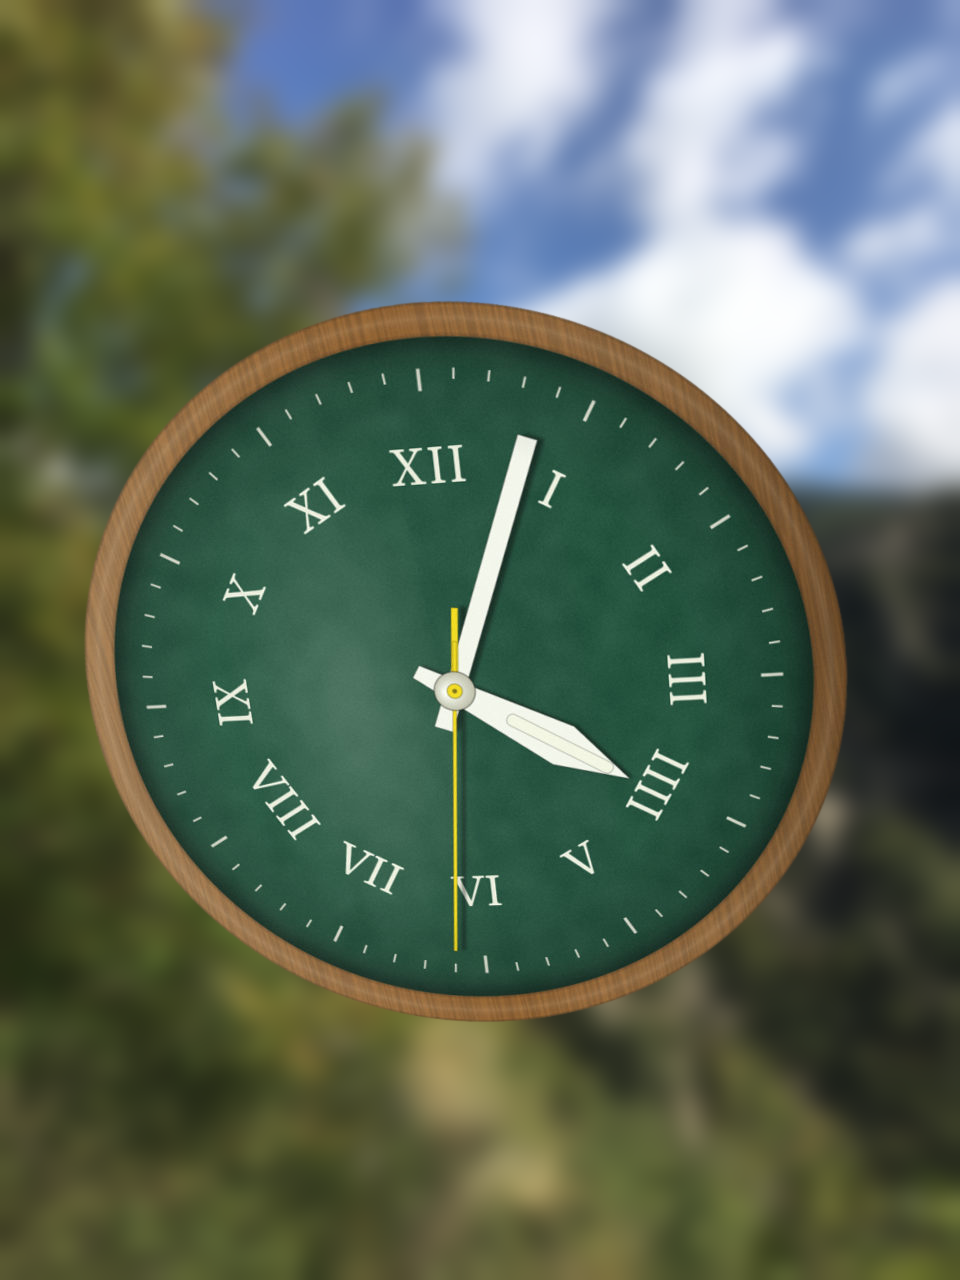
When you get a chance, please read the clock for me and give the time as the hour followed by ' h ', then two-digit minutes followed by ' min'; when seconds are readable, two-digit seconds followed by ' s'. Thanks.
4 h 03 min 31 s
